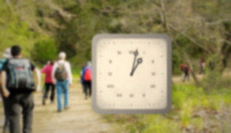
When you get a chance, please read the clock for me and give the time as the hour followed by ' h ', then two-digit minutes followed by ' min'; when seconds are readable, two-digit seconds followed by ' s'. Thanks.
1 h 02 min
